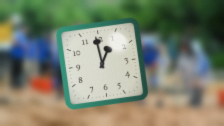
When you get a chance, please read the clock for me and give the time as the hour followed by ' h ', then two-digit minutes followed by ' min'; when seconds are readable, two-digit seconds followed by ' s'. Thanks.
12 h 59 min
